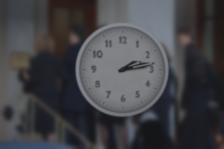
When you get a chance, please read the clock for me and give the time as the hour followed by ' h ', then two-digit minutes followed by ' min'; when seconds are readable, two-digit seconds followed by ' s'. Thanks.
2 h 13 min
